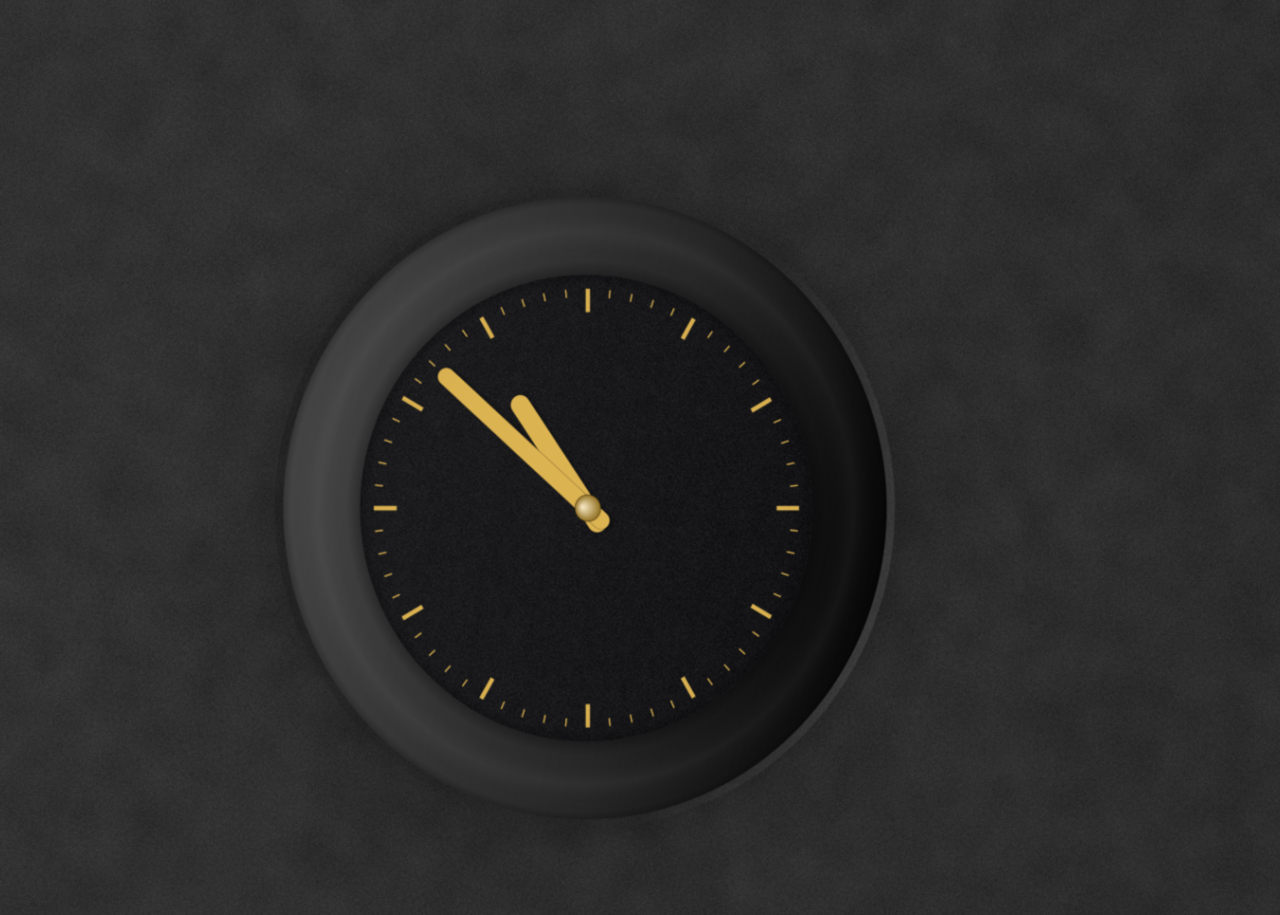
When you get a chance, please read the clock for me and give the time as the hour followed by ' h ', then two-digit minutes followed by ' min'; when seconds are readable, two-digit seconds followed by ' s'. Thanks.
10 h 52 min
